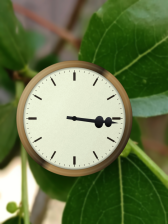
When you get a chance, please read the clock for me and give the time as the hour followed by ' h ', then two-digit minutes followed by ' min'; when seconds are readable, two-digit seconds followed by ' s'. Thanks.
3 h 16 min
